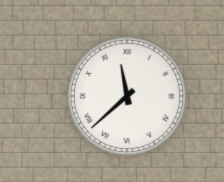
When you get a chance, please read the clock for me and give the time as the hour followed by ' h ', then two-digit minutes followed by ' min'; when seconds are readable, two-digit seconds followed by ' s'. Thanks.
11 h 38 min
